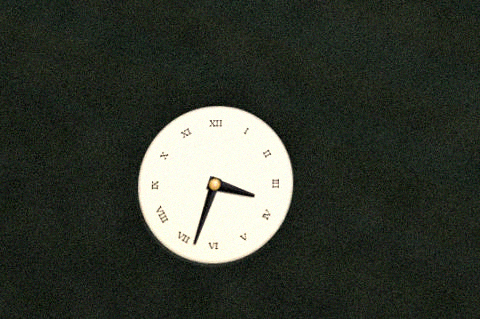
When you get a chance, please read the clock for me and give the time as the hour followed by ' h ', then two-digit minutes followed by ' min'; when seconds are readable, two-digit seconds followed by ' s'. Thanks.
3 h 33 min
